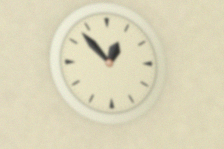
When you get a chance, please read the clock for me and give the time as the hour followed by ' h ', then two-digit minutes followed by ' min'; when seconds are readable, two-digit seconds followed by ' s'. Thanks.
12 h 53 min
